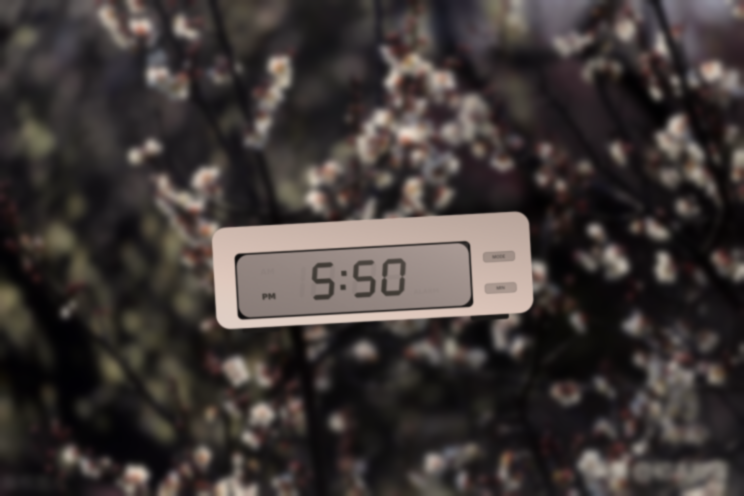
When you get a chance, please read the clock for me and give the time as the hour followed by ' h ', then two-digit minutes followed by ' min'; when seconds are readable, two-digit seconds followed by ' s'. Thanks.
5 h 50 min
